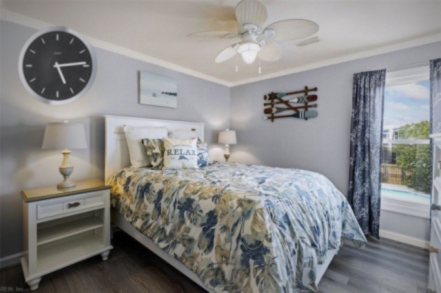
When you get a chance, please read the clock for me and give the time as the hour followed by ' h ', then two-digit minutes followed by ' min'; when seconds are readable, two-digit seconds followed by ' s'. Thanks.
5 h 14 min
